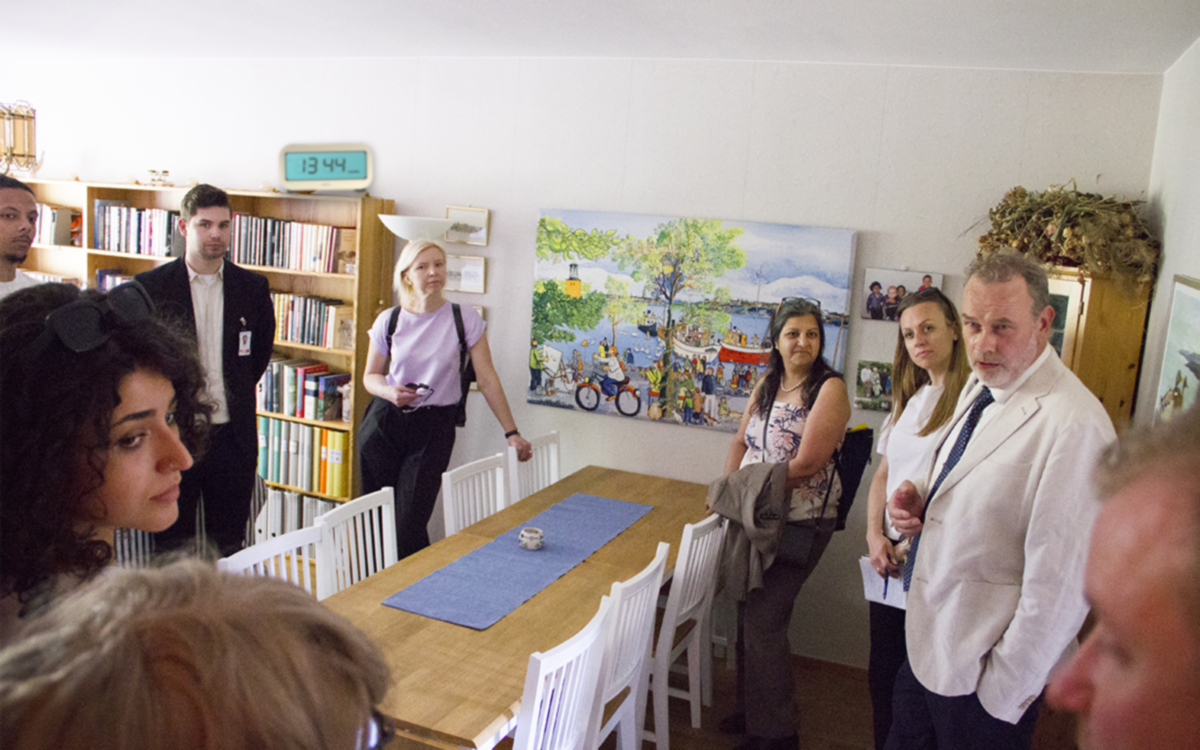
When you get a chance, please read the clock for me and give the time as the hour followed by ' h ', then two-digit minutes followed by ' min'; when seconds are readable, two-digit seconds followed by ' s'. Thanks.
13 h 44 min
